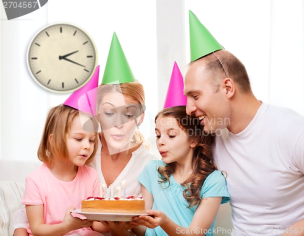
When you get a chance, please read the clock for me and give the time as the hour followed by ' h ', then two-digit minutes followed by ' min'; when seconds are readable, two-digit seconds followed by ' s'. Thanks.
2 h 19 min
